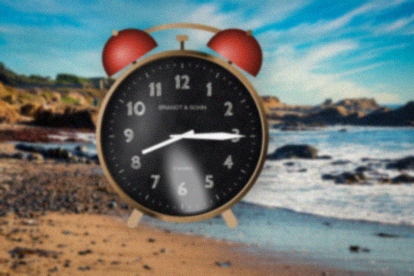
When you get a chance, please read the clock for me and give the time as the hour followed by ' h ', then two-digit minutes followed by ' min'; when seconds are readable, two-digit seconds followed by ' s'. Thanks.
8 h 15 min
